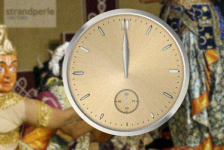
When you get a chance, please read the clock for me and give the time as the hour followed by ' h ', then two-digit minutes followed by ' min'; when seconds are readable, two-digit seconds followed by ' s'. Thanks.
12 h 00 min
